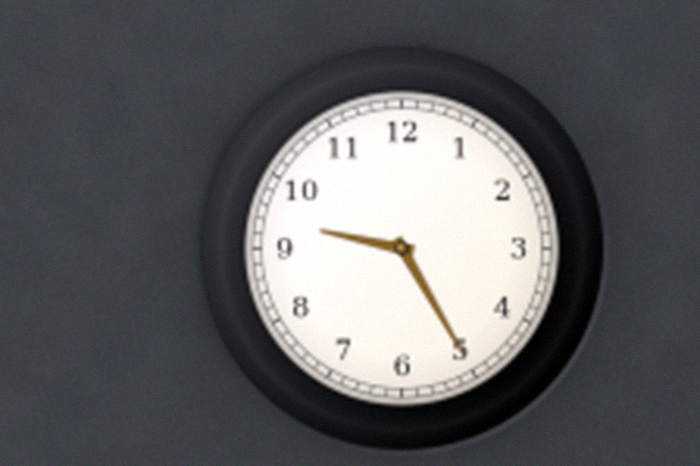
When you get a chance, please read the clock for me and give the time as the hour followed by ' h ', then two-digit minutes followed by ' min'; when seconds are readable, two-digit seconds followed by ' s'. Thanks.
9 h 25 min
